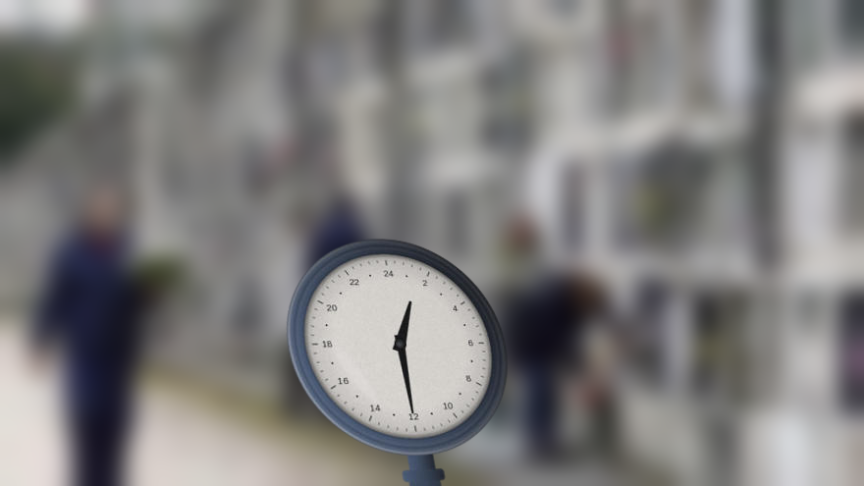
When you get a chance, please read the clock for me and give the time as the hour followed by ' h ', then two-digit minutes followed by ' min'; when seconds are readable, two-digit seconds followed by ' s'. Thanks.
1 h 30 min
